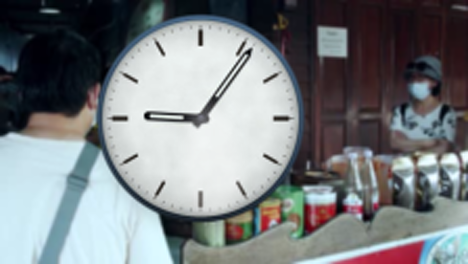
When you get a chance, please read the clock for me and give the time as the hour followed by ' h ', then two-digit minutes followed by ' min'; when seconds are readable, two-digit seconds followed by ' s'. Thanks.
9 h 06 min
